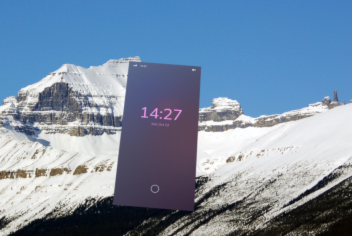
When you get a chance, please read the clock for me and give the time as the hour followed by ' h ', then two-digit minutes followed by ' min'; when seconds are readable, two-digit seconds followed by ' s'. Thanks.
14 h 27 min
